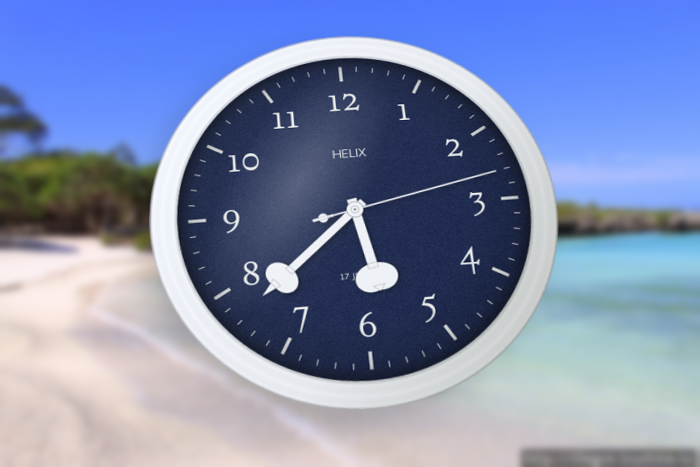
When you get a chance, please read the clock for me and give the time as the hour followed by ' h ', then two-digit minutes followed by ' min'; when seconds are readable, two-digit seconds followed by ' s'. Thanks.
5 h 38 min 13 s
